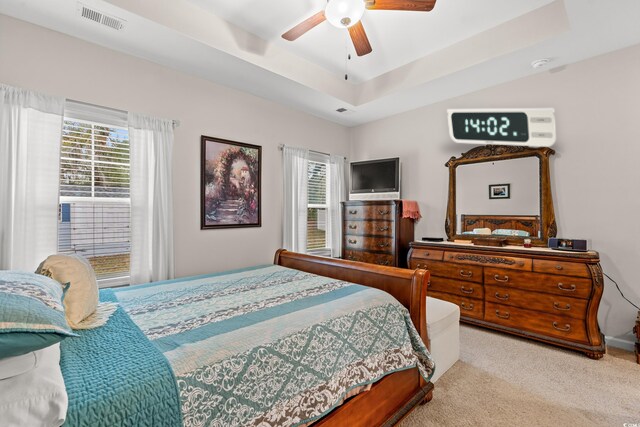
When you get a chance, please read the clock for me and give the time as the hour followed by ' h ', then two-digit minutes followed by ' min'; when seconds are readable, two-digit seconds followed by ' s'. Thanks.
14 h 02 min
